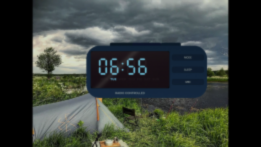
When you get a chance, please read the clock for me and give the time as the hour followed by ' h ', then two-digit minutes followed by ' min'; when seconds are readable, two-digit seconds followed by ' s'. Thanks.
6 h 56 min
